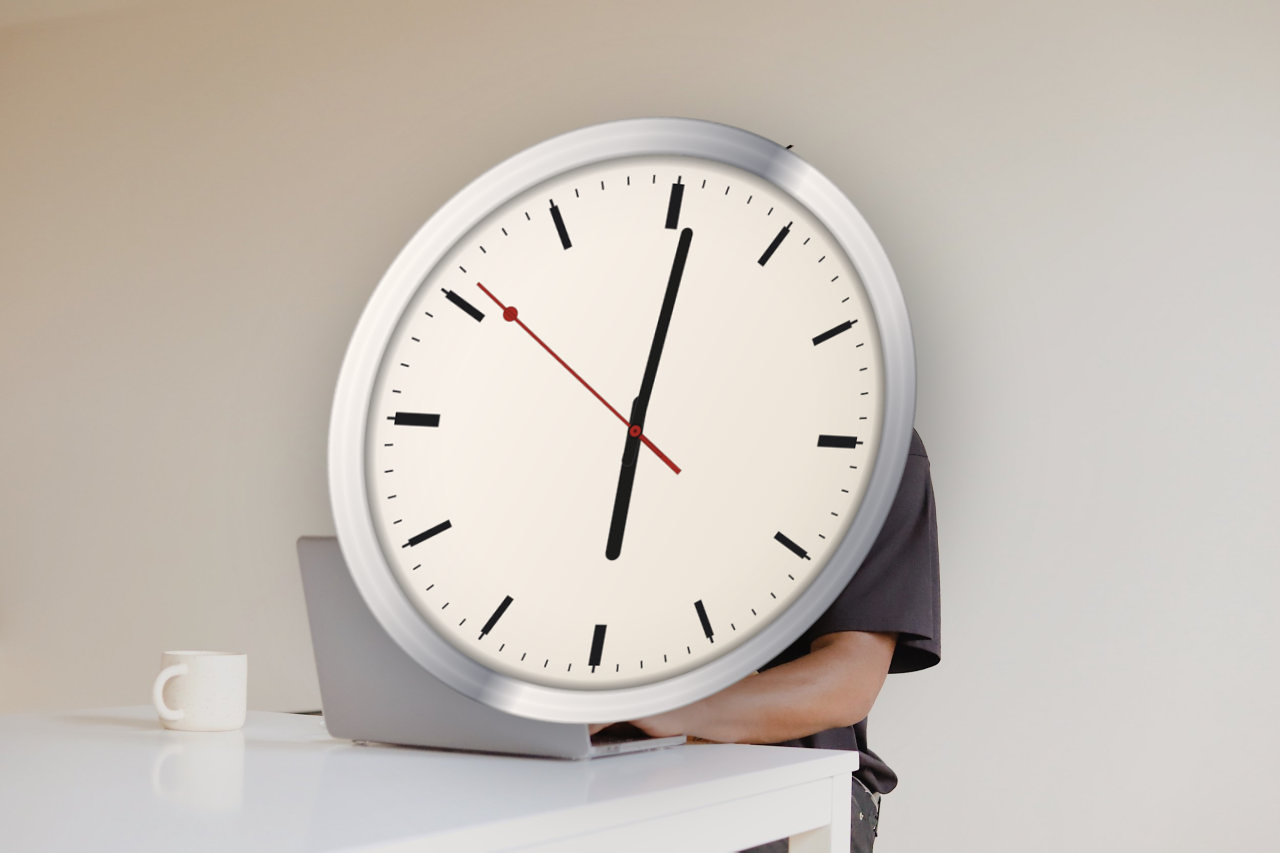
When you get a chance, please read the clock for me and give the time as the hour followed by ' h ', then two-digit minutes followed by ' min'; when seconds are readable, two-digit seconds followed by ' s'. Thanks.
6 h 00 min 51 s
